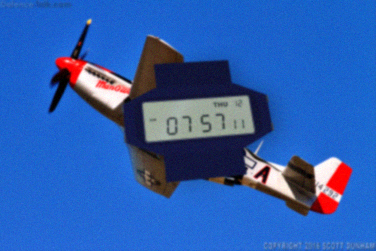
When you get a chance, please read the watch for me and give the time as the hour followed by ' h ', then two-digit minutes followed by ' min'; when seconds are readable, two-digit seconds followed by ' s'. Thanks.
7 h 57 min 11 s
